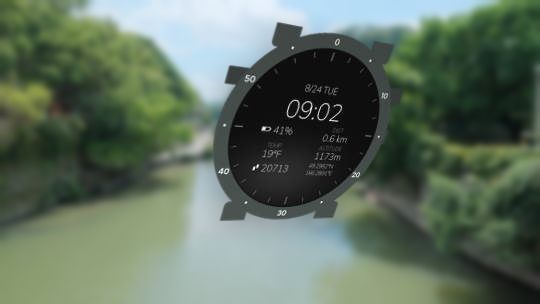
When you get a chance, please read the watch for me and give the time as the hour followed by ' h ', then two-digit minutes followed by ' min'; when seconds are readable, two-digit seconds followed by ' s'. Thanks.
9 h 02 min
